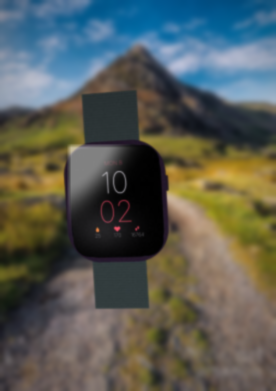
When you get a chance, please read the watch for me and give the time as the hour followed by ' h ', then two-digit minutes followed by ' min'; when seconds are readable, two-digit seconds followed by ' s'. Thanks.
10 h 02 min
